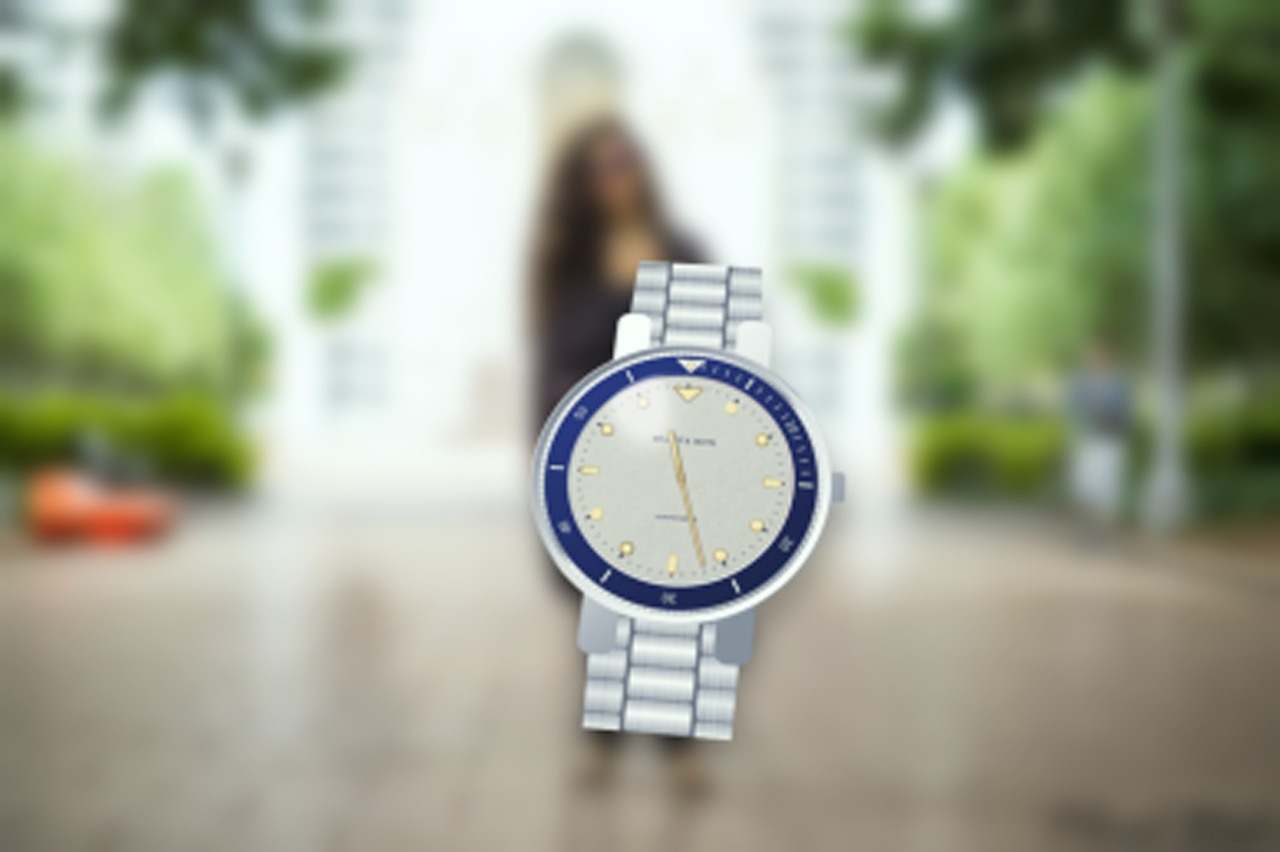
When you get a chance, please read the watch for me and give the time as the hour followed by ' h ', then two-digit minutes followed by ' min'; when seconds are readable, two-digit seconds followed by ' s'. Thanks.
11 h 27 min
